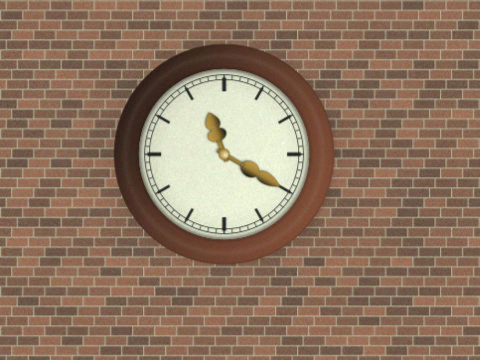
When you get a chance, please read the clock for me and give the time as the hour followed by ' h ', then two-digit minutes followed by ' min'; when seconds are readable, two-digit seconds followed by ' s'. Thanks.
11 h 20 min
